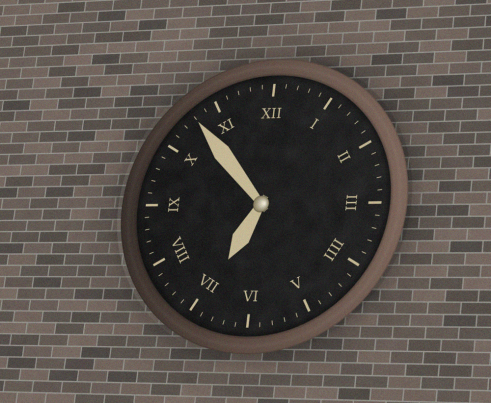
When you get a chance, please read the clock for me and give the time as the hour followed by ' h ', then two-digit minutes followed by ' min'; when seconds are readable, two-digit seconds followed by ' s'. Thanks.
6 h 53 min
